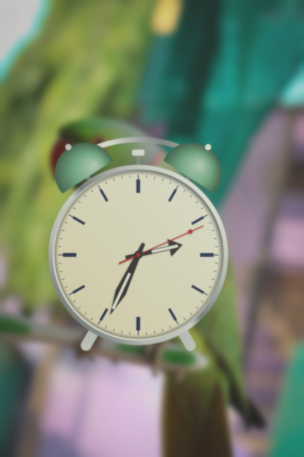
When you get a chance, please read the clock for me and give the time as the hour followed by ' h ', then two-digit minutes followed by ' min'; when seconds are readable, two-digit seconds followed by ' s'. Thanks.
2 h 34 min 11 s
